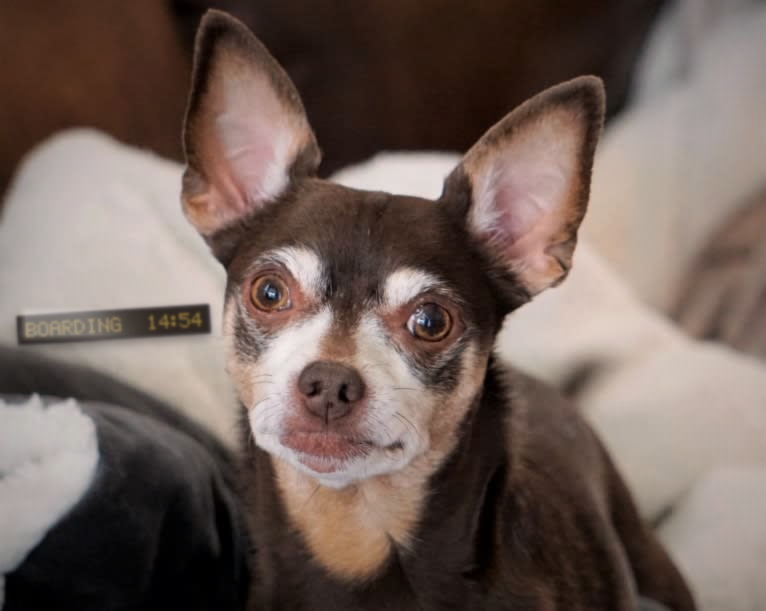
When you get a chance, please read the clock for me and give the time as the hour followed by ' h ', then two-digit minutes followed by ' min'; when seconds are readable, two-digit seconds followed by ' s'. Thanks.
14 h 54 min
